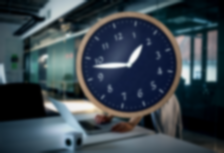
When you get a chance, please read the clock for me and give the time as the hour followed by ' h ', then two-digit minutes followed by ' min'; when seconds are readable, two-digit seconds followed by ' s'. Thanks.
1 h 48 min
